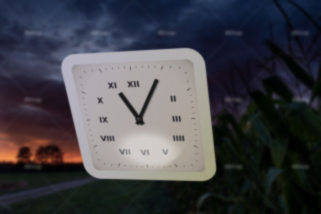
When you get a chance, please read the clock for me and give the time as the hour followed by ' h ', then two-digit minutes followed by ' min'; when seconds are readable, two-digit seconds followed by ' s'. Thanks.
11 h 05 min
